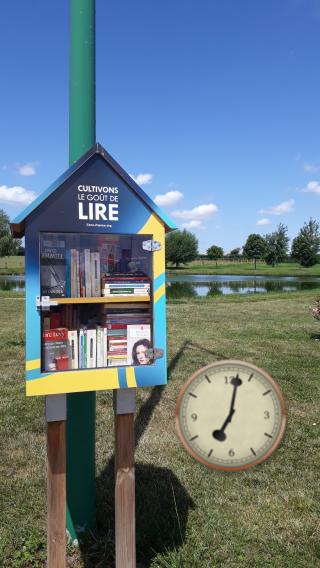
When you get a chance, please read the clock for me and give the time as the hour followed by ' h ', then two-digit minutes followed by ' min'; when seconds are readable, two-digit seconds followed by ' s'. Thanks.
7 h 02 min
